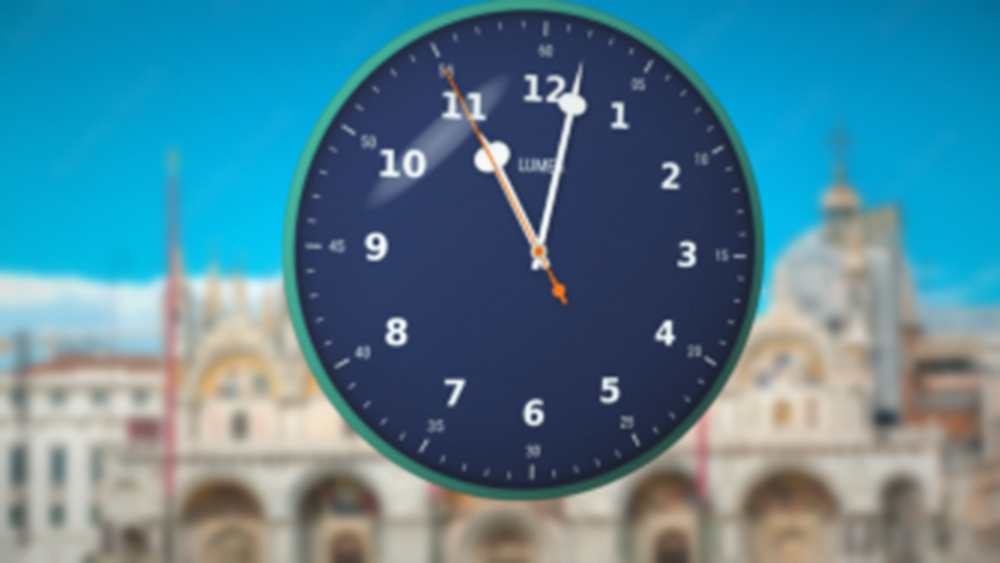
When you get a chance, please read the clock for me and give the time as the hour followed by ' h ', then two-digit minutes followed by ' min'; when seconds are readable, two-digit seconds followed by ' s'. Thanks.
11 h 01 min 55 s
